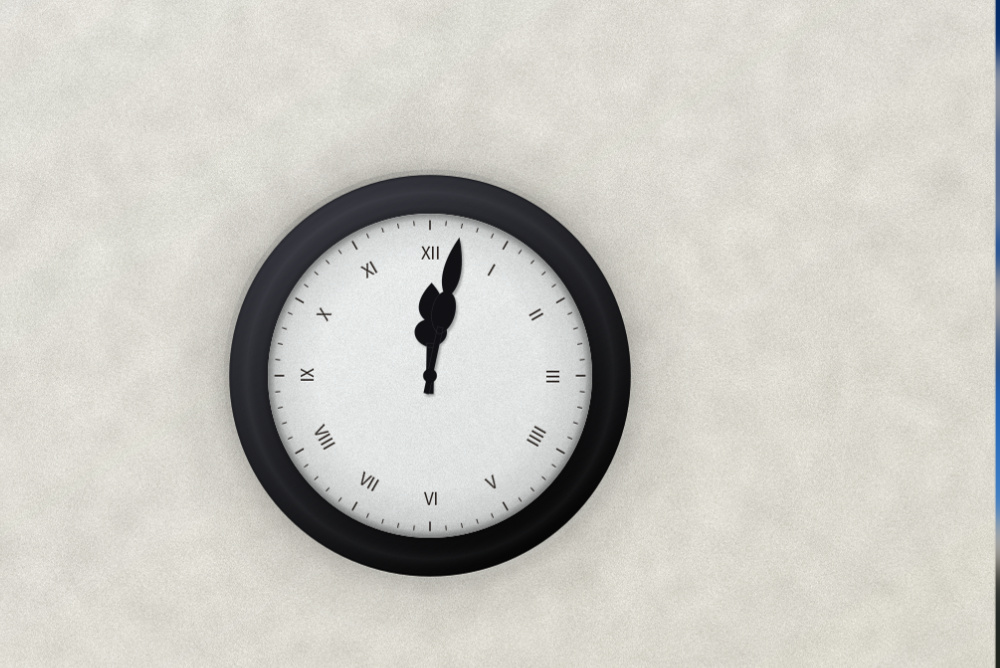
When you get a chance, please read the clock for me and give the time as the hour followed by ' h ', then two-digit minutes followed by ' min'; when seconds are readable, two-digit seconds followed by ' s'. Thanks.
12 h 02 min
